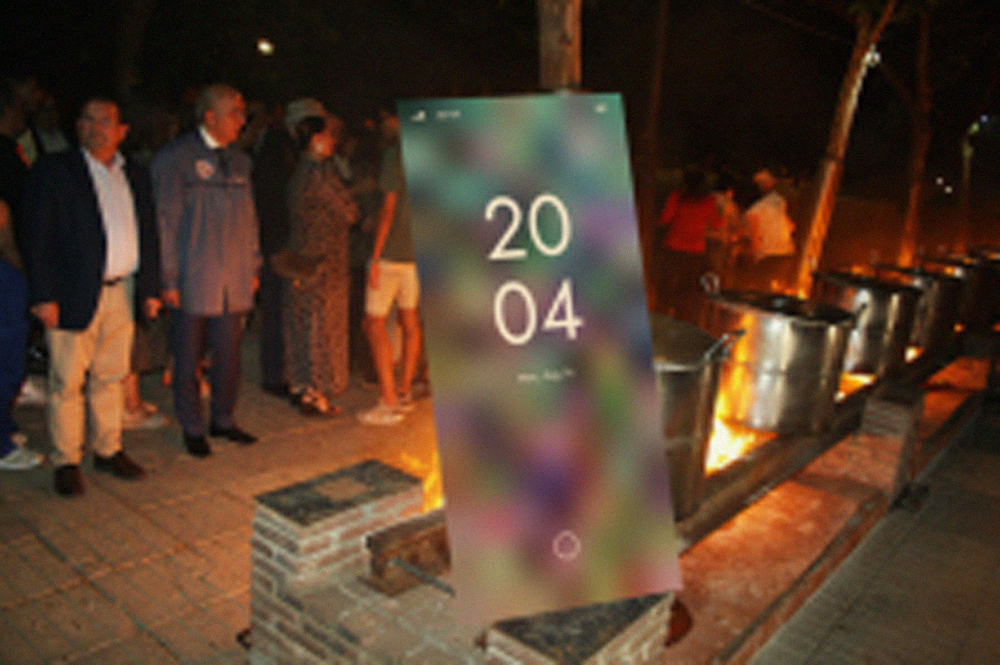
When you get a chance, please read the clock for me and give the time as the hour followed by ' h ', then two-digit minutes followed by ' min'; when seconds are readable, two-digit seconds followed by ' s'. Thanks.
20 h 04 min
